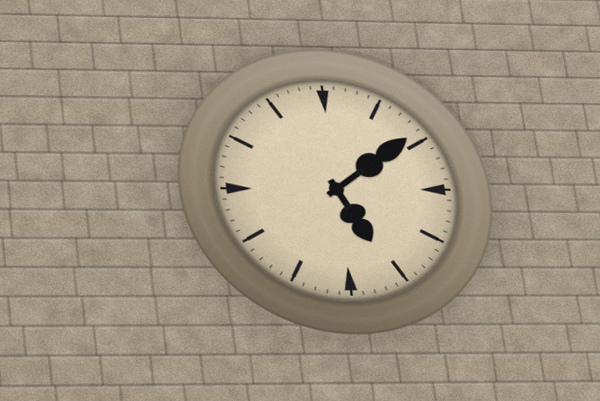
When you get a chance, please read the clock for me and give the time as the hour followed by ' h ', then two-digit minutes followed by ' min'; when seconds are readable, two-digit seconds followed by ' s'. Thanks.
5 h 09 min
